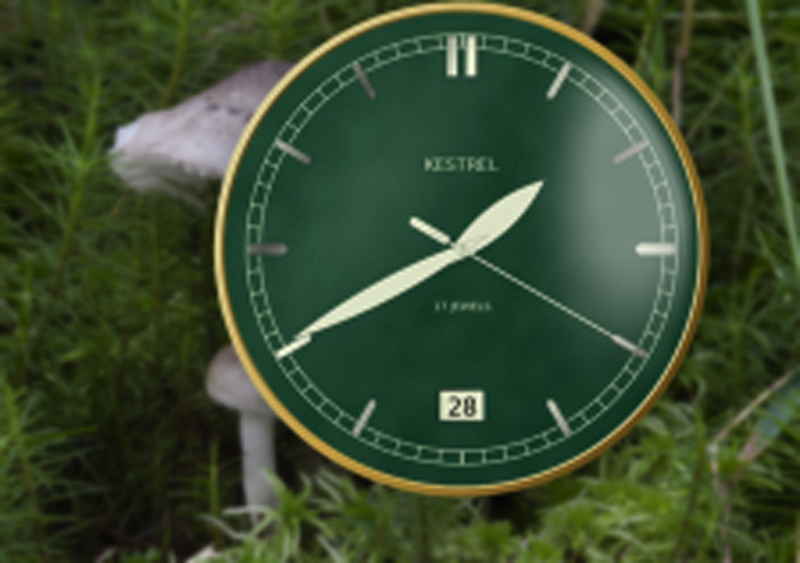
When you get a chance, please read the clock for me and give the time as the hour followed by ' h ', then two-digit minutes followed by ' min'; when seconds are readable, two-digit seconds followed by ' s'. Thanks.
1 h 40 min 20 s
